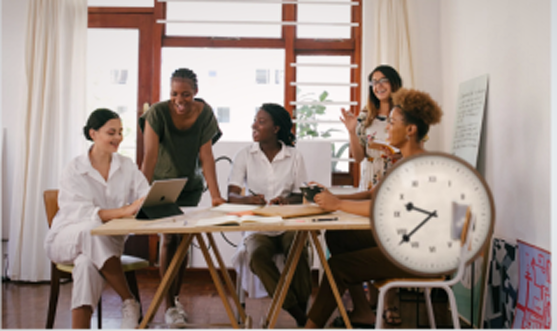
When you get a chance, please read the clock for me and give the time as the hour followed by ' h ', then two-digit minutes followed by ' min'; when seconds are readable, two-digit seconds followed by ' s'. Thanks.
9 h 38 min
